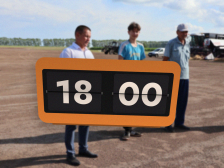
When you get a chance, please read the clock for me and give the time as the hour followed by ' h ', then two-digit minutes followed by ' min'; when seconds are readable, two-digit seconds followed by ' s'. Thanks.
18 h 00 min
